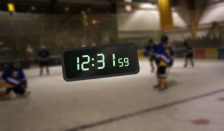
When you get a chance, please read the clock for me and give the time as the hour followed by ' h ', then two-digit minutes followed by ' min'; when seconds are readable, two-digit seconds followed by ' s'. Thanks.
12 h 31 min 59 s
